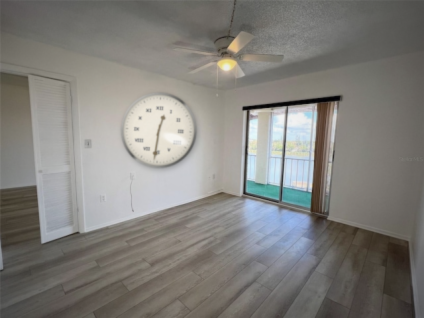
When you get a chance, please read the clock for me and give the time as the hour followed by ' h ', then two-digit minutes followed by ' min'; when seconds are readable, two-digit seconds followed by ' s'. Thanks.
12 h 31 min
